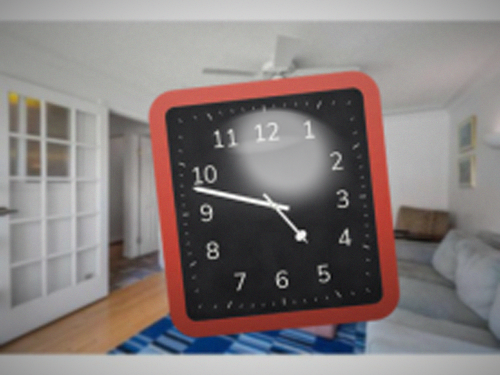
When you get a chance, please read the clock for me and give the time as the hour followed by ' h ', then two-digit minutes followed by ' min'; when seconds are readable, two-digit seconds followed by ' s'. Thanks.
4 h 48 min
